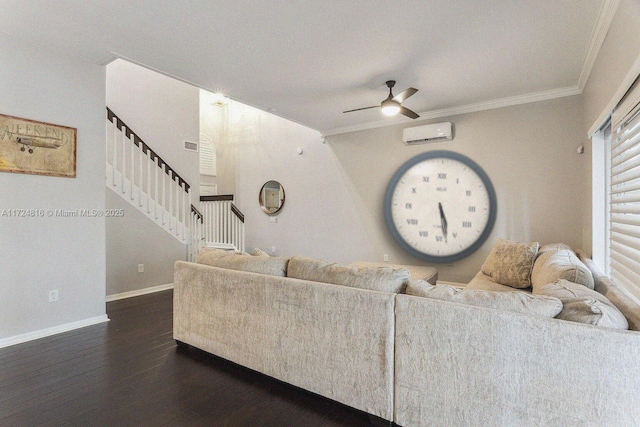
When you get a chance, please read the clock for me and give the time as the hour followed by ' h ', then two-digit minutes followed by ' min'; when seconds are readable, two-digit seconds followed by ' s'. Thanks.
5 h 28 min
